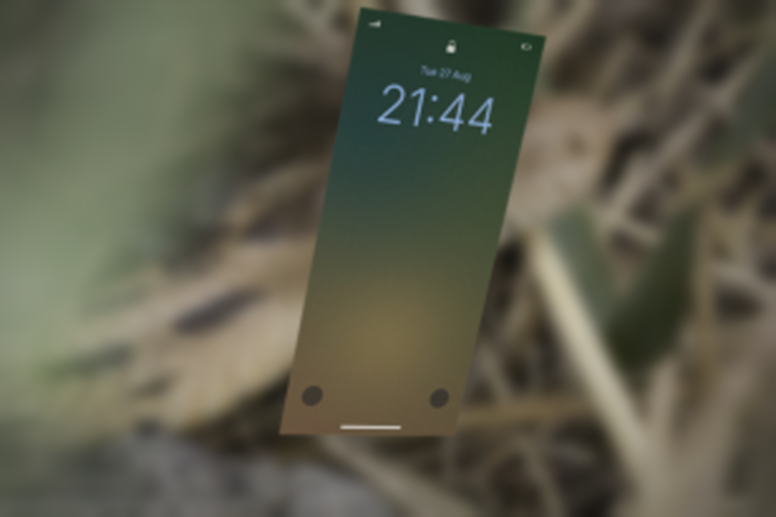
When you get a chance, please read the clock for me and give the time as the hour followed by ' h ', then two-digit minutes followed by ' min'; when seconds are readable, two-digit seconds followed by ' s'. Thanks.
21 h 44 min
